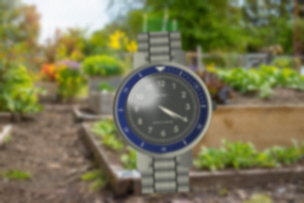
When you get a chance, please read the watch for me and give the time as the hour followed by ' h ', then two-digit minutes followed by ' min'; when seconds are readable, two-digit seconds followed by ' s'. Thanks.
4 h 20 min
